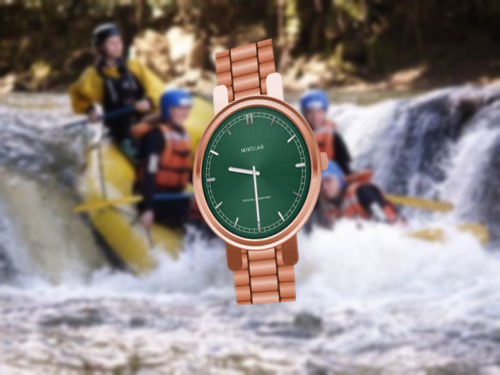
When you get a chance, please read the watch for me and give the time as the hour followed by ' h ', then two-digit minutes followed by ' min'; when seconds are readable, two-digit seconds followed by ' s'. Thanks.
9 h 30 min
